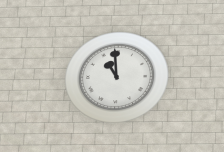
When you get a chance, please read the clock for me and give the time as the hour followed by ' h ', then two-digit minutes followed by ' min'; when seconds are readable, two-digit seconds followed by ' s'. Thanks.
10 h 59 min
